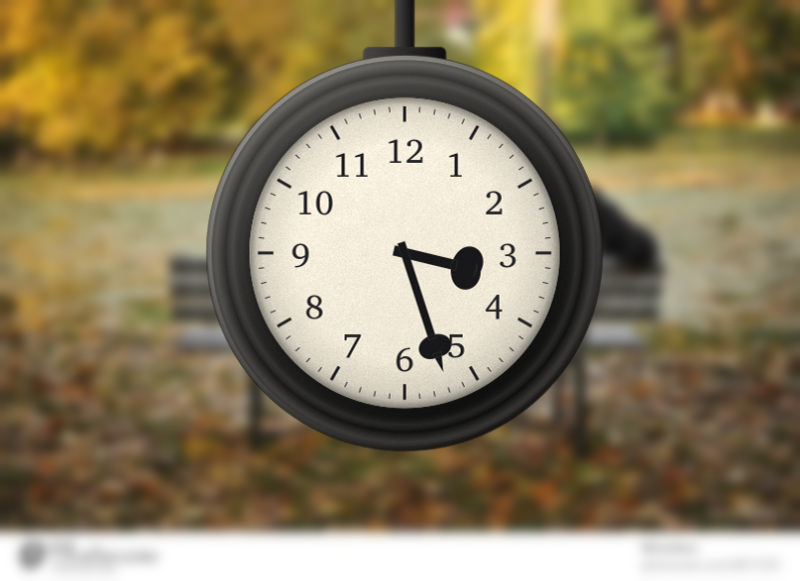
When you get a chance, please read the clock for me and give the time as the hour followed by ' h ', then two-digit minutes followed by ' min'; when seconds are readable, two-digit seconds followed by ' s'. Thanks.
3 h 27 min
